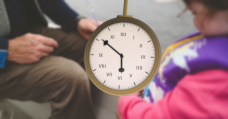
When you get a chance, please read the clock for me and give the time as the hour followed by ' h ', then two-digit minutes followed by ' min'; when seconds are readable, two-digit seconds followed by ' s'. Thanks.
5 h 51 min
